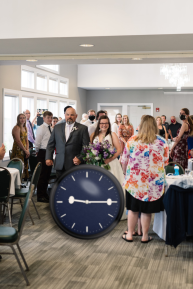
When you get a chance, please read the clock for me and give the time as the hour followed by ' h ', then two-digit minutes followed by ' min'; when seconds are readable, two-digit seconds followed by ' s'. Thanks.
9 h 15 min
